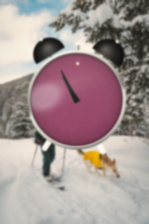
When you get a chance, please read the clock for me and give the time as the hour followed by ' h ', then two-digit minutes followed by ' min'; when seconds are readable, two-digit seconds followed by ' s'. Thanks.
10 h 55 min
